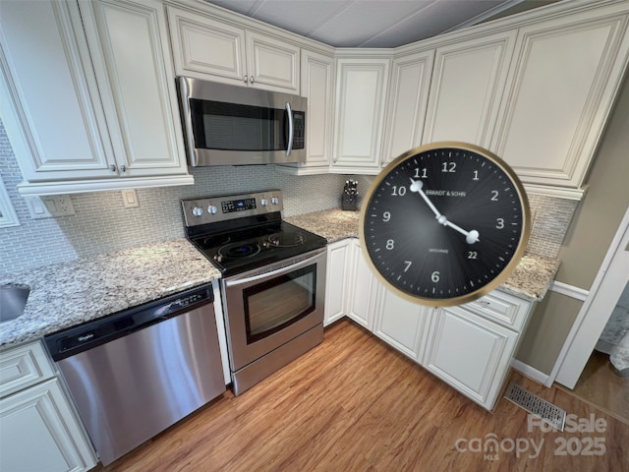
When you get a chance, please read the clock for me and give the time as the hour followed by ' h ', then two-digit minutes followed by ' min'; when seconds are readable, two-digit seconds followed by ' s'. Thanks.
3 h 53 min
